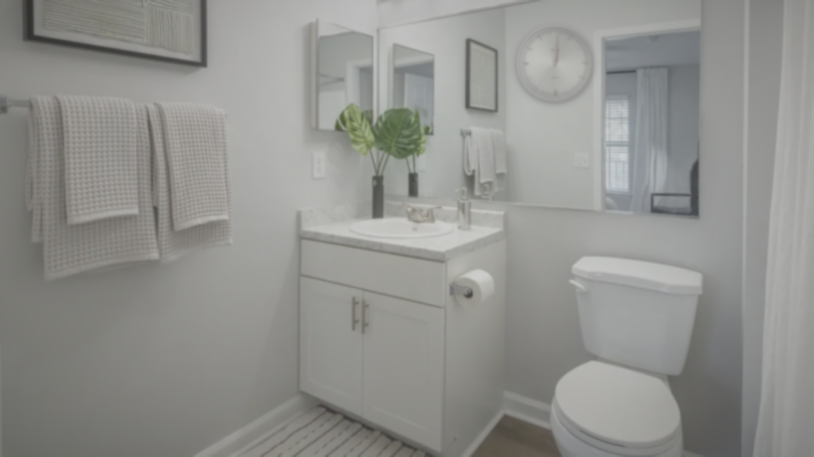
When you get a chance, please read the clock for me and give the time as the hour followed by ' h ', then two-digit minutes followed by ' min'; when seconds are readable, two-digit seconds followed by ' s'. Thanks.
12 h 01 min
